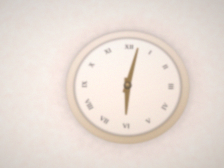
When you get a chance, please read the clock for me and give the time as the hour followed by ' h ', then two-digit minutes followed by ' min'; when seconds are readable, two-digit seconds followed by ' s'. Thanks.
6 h 02 min
